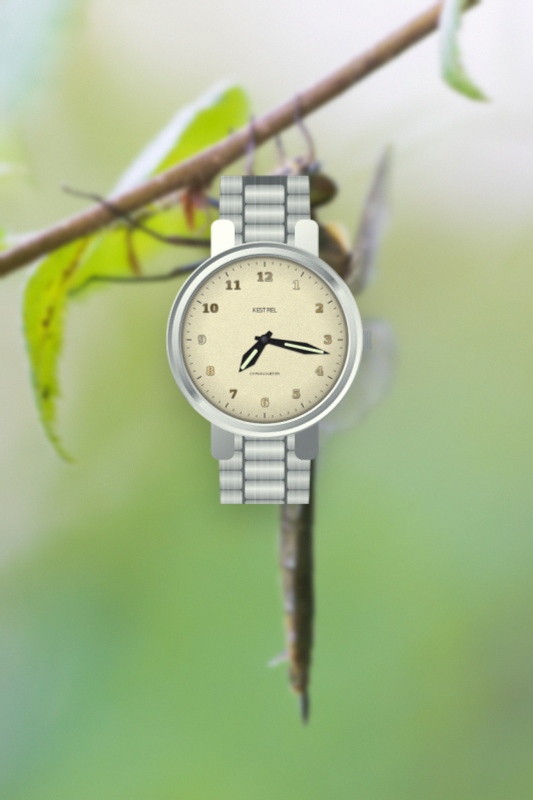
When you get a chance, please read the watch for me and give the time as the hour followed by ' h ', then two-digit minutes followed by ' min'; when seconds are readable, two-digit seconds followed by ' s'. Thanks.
7 h 17 min
